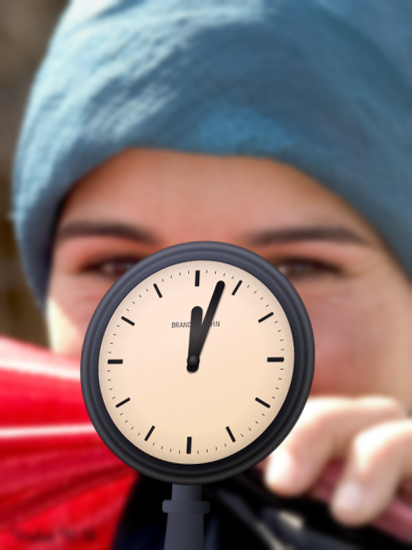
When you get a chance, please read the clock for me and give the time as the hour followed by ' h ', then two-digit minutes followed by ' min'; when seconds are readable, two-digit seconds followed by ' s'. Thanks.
12 h 03 min
